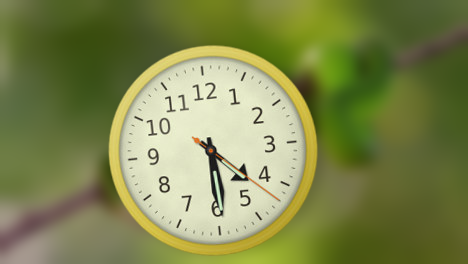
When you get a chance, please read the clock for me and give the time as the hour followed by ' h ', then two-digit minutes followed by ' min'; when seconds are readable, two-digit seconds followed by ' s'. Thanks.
4 h 29 min 22 s
